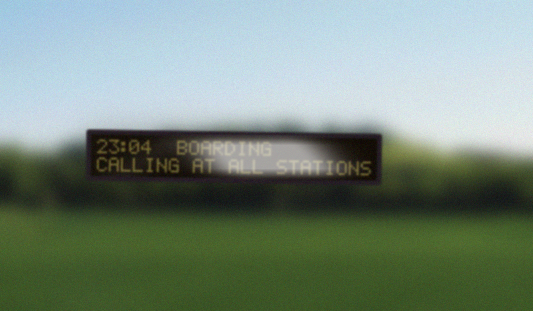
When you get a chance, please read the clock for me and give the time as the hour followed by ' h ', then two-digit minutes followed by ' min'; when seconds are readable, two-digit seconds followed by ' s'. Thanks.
23 h 04 min
